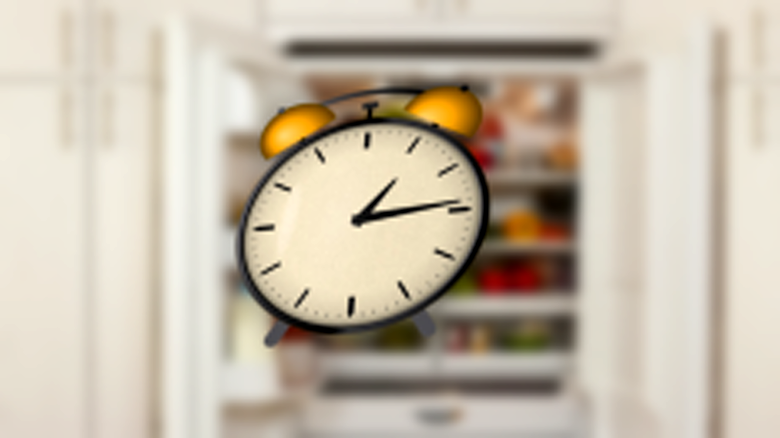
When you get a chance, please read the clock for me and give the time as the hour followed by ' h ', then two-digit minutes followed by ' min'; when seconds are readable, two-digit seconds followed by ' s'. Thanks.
1 h 14 min
